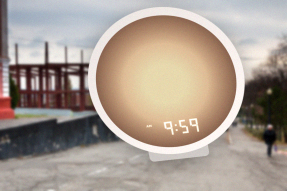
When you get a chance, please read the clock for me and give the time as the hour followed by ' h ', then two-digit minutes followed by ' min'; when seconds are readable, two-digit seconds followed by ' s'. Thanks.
9 h 59 min
